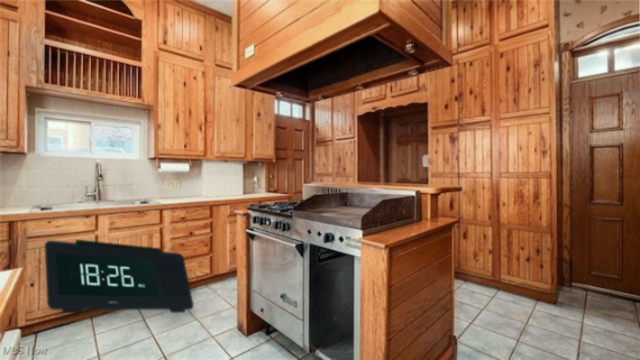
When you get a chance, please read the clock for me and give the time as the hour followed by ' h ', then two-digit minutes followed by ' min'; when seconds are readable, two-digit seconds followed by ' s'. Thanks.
18 h 26 min
